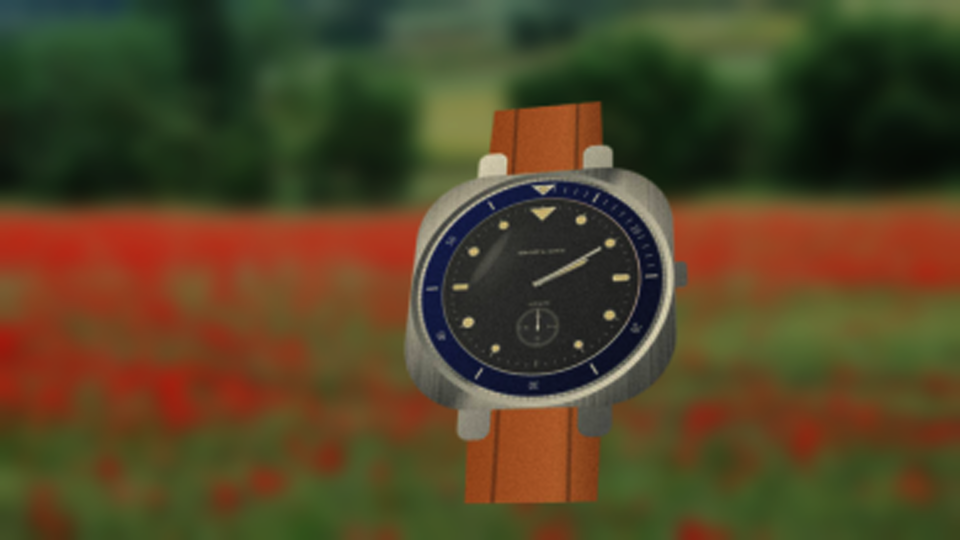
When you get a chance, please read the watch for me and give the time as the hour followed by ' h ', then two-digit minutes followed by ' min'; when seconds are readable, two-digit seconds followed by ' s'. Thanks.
2 h 10 min
